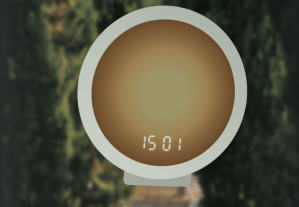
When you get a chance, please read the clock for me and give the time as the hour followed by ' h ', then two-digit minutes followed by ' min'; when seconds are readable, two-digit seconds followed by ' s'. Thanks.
15 h 01 min
